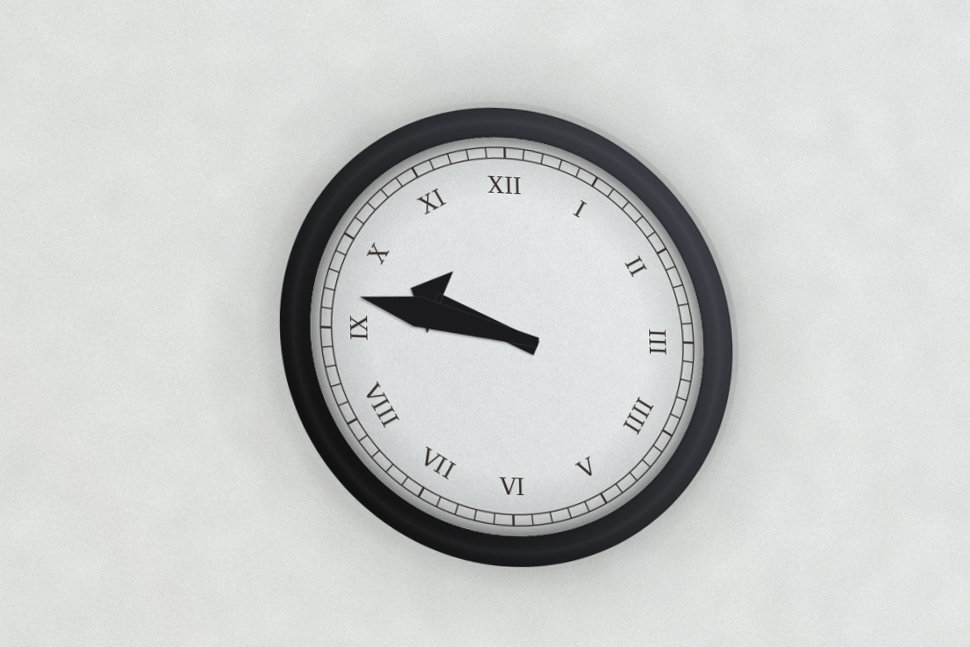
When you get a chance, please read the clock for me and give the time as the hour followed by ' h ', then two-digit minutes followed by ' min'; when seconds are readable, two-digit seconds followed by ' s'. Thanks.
9 h 47 min
